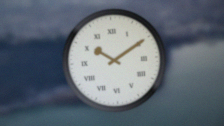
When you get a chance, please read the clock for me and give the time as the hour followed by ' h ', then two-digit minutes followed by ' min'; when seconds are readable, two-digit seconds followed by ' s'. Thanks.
10 h 10 min
